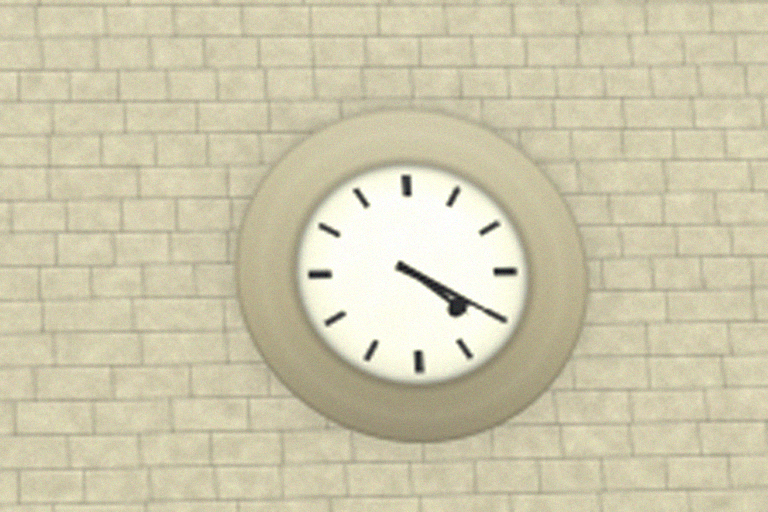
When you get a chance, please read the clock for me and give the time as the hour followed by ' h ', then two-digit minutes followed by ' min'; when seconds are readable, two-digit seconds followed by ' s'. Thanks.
4 h 20 min
